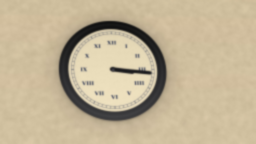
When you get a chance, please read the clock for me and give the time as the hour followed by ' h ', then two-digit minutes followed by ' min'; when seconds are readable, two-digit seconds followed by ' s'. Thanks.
3 h 16 min
